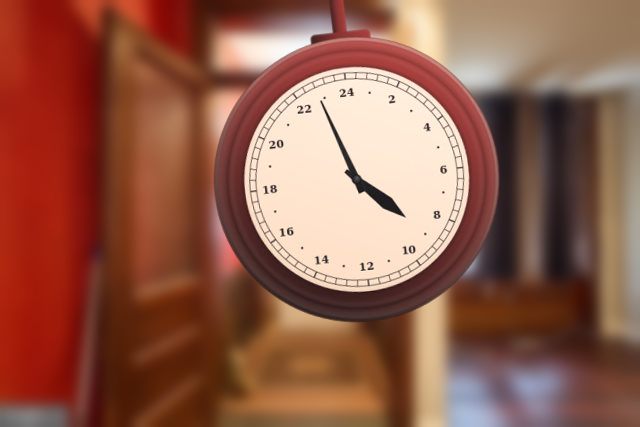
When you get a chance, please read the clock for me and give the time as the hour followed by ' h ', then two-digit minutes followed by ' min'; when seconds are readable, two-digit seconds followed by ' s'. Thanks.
8 h 57 min
